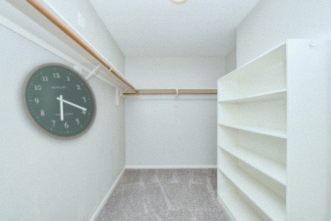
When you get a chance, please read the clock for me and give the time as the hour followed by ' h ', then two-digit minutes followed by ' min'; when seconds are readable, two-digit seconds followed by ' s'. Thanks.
6 h 19 min
